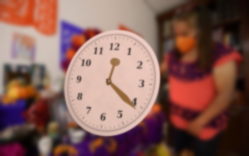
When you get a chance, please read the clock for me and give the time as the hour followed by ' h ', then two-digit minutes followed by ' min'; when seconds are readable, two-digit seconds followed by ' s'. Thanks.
12 h 21 min
